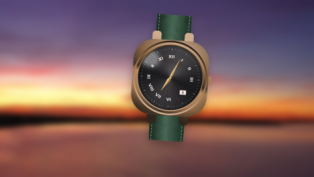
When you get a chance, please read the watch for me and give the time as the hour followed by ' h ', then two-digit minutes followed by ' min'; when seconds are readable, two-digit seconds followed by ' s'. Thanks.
7 h 04 min
